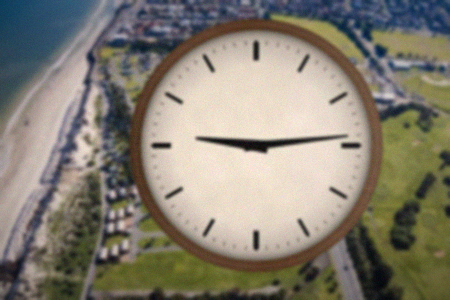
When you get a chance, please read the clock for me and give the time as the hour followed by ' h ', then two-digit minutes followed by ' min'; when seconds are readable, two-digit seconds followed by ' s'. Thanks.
9 h 14 min
